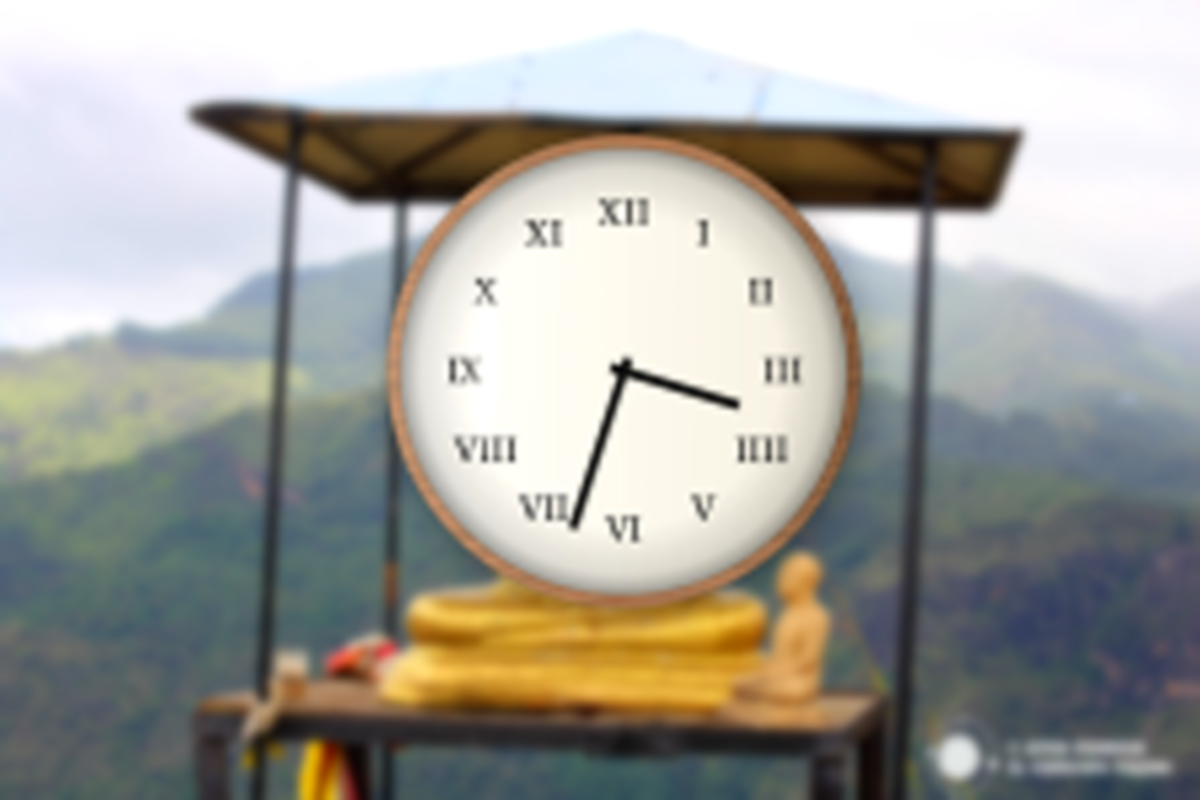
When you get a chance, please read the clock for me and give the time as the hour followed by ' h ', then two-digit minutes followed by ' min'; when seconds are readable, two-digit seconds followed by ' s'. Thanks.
3 h 33 min
